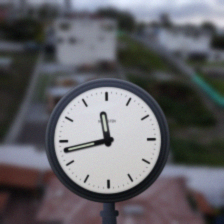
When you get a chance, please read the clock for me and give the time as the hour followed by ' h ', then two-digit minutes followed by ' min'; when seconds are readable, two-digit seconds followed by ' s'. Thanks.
11 h 43 min
